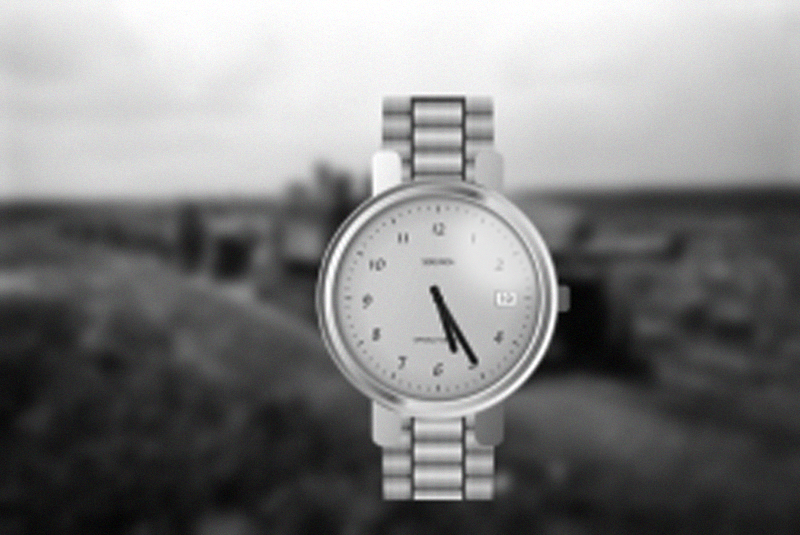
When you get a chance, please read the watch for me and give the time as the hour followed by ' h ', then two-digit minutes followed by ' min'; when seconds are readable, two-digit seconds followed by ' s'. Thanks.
5 h 25 min
